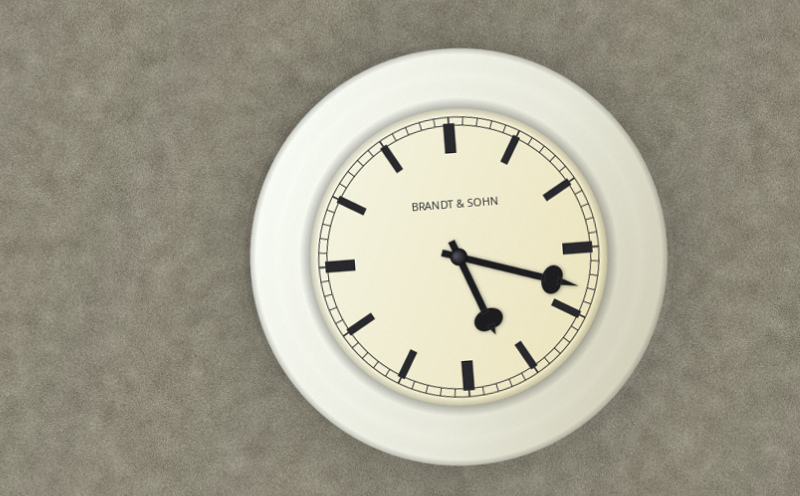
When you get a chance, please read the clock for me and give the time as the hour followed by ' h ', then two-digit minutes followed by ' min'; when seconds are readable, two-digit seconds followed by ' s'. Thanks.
5 h 18 min
